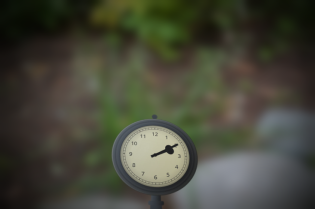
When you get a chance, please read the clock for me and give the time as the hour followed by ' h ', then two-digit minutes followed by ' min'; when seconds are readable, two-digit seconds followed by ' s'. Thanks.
2 h 10 min
